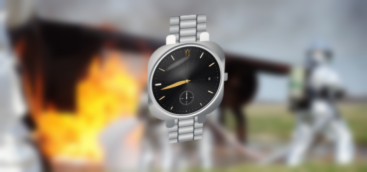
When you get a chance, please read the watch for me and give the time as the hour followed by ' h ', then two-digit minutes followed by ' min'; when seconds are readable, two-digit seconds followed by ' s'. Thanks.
8 h 43 min
